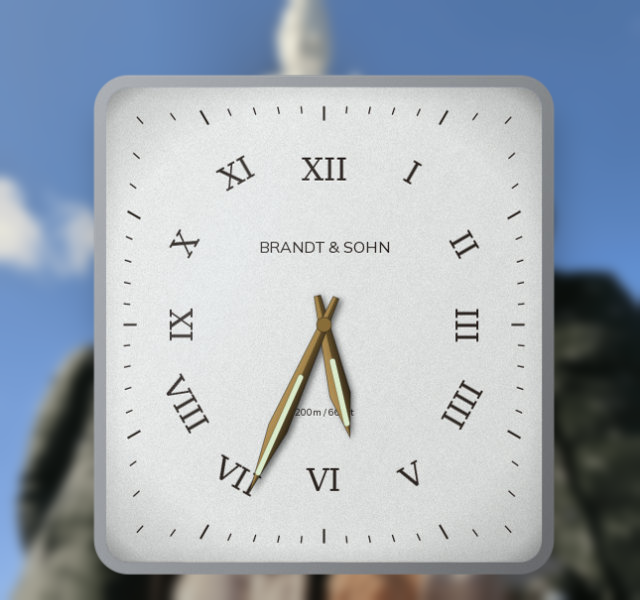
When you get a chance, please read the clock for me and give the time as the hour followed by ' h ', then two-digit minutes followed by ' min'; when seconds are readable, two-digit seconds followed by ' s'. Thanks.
5 h 34 min
